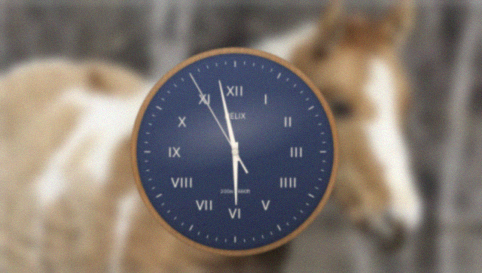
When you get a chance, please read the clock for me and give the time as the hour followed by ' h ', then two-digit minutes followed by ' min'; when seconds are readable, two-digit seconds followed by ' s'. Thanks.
5 h 57 min 55 s
